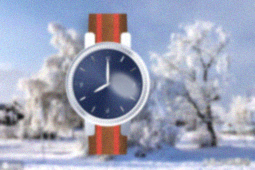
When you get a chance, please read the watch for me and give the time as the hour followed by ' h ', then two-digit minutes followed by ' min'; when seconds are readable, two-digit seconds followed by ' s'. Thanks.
8 h 00 min
